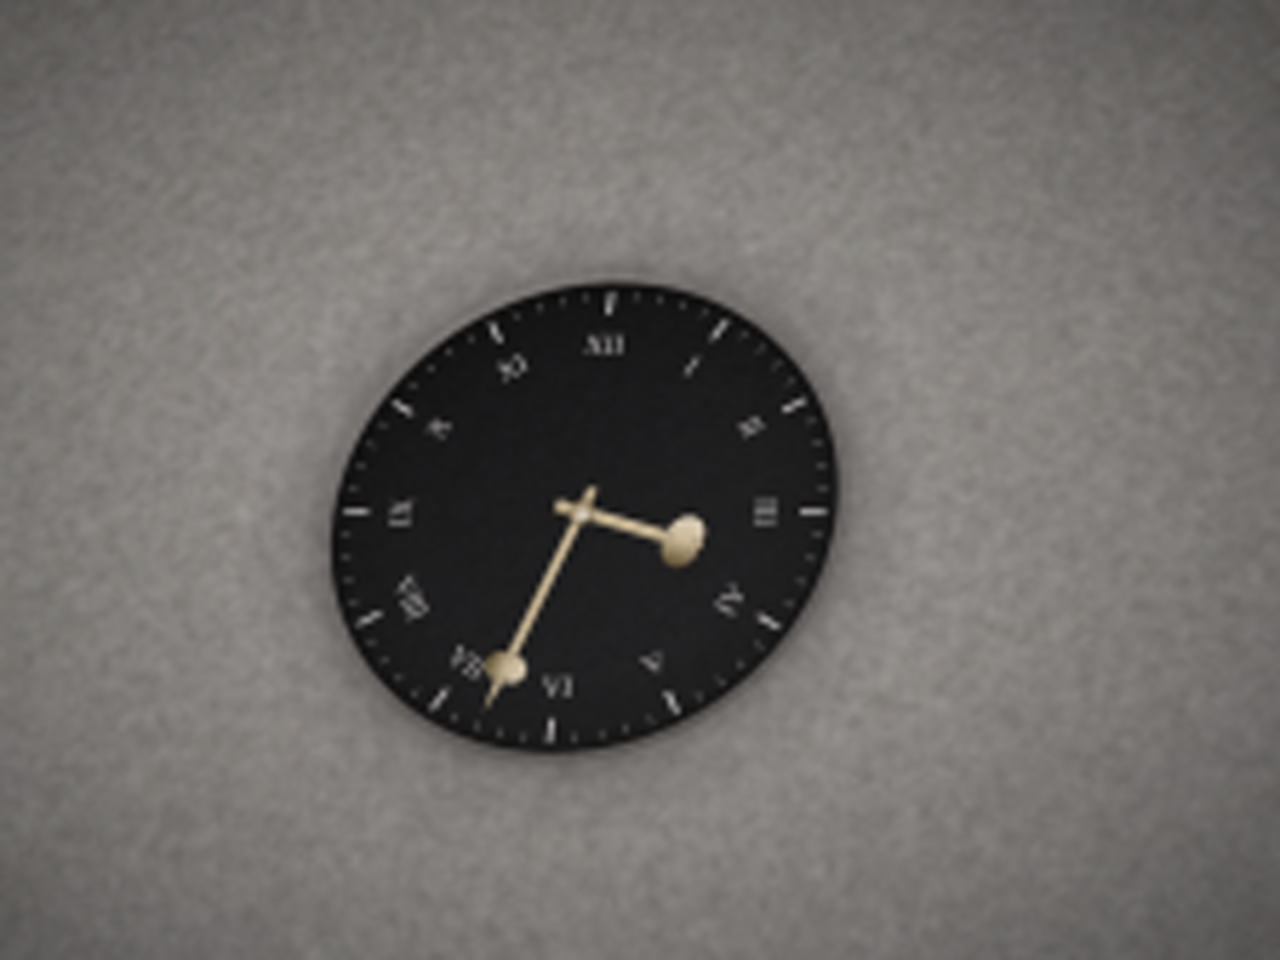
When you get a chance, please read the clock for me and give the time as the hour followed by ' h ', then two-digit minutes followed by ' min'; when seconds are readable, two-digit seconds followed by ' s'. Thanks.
3 h 33 min
